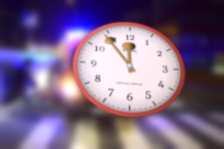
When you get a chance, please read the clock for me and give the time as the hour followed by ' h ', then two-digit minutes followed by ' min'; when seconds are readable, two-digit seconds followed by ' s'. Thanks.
11 h 54 min
